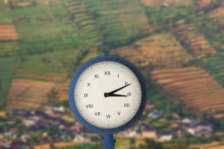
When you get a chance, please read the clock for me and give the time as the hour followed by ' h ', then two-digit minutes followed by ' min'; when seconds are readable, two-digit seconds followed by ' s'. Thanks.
3 h 11 min
